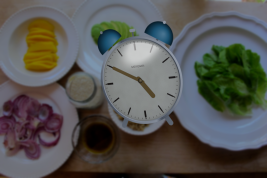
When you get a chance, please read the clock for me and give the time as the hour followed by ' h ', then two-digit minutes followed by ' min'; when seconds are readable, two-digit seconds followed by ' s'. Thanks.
4 h 50 min
